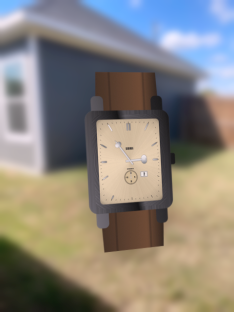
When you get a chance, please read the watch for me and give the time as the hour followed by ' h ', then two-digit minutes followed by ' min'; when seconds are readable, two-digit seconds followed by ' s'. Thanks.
2 h 54 min
